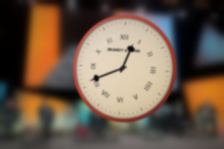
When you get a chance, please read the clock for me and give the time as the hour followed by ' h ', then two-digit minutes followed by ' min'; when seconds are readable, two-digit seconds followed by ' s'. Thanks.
12 h 41 min
